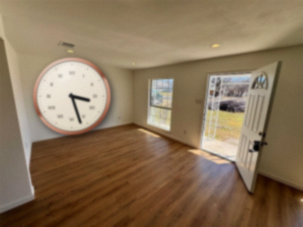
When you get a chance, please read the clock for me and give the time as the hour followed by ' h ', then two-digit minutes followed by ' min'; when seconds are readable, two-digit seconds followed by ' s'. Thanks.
3 h 27 min
